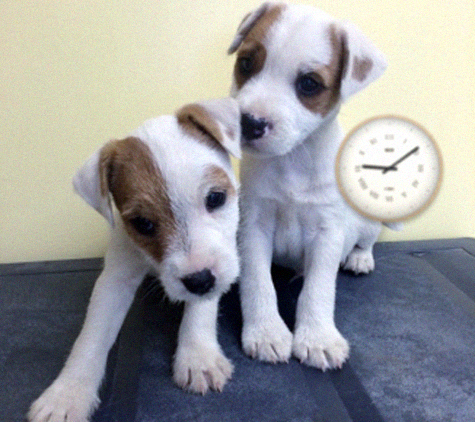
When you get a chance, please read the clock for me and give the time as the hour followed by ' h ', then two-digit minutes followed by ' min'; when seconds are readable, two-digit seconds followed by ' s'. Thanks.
9 h 09 min
